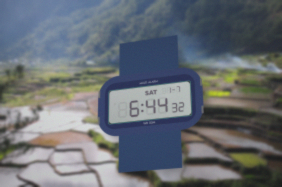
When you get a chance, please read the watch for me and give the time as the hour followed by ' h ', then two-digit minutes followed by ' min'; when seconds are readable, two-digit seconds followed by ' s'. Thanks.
6 h 44 min 32 s
